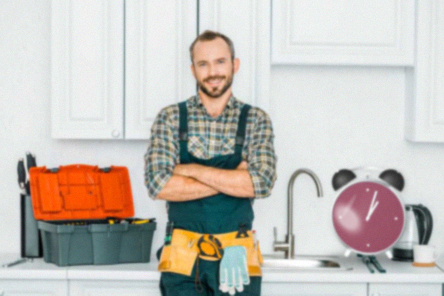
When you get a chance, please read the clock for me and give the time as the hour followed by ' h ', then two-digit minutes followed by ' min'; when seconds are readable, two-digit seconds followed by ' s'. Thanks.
1 h 03 min
